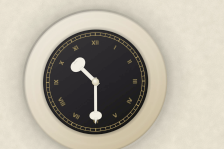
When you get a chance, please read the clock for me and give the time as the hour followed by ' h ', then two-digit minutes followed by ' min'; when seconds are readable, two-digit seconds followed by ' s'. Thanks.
10 h 30 min
